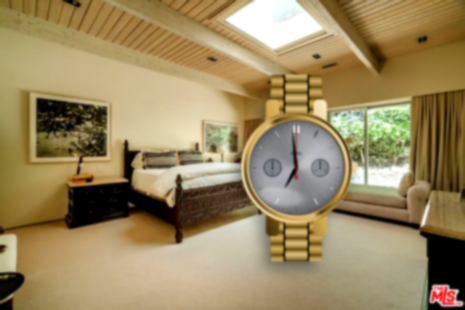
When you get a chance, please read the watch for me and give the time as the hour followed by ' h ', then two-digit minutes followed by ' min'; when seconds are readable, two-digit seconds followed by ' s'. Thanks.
6 h 59 min
